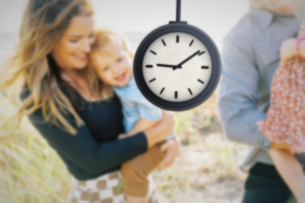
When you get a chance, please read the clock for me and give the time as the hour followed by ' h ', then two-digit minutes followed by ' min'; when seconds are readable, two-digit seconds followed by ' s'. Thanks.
9 h 09 min
